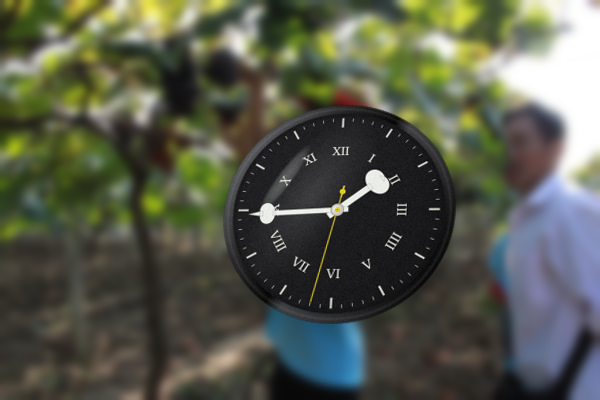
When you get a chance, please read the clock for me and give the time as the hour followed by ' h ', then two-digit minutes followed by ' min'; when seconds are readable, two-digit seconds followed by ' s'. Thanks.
1 h 44 min 32 s
